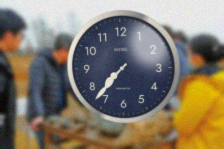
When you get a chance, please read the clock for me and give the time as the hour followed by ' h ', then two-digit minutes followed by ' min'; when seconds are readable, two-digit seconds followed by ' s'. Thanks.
7 h 37 min
